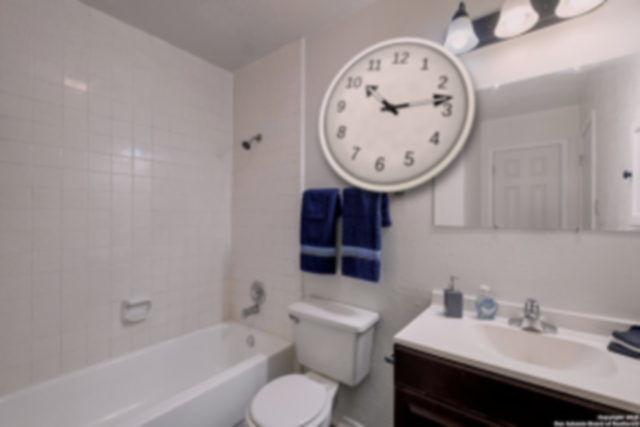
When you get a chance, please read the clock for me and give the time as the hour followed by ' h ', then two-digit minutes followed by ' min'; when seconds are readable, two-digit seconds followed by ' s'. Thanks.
10 h 13 min
